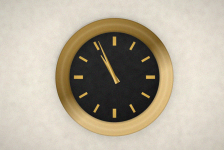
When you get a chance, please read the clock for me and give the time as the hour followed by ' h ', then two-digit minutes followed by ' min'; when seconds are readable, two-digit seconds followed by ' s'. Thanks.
10 h 56 min
